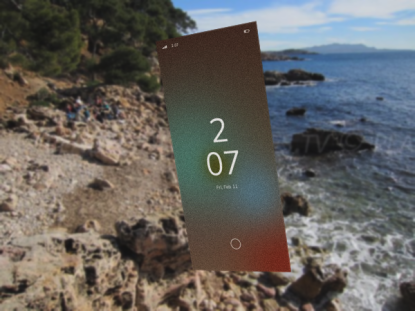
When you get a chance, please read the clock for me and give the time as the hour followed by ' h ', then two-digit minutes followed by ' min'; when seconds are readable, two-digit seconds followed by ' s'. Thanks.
2 h 07 min
